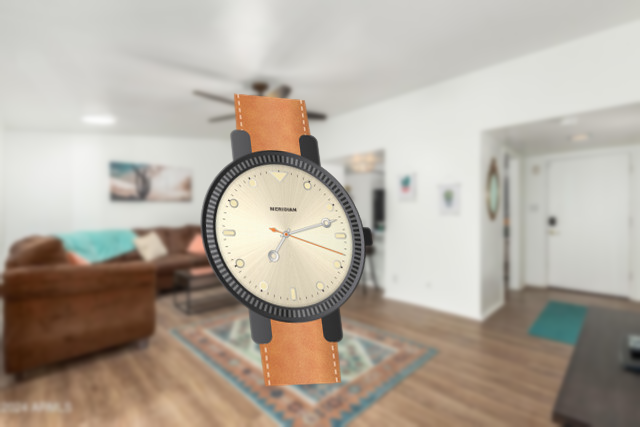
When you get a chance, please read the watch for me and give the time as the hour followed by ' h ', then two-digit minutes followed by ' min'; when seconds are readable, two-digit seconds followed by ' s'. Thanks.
7 h 12 min 18 s
